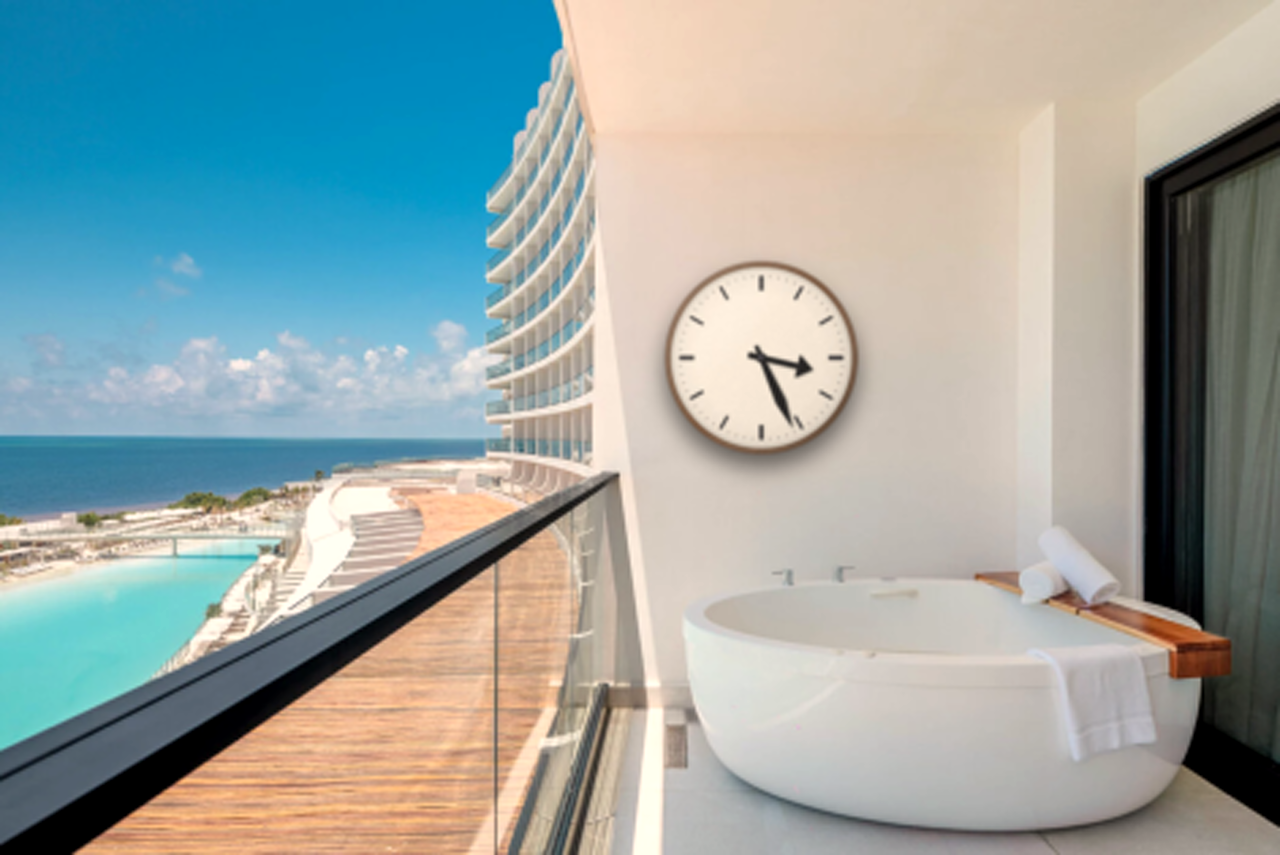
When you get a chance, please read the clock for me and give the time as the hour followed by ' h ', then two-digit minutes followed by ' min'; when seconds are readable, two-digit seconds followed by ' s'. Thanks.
3 h 26 min
